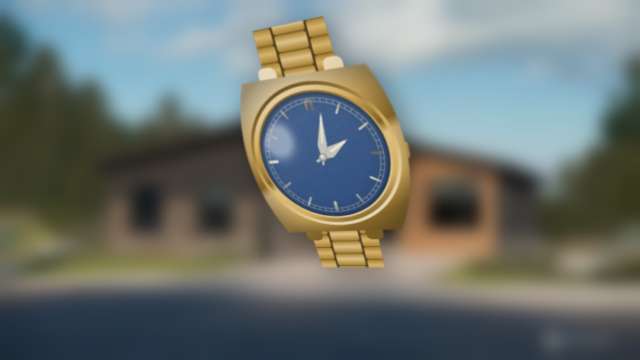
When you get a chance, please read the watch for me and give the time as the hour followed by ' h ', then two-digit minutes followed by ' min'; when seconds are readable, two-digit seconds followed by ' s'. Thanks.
2 h 02 min
